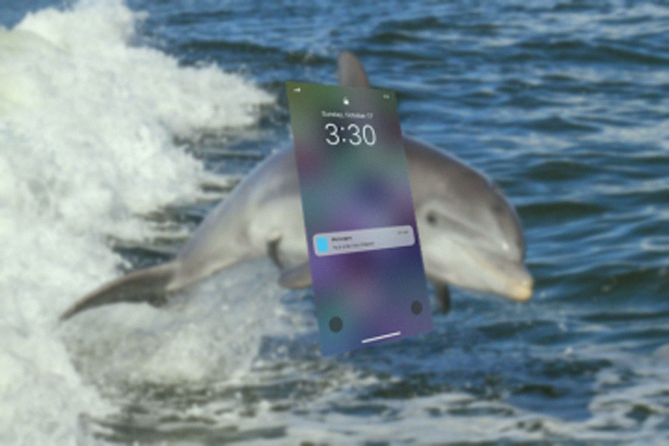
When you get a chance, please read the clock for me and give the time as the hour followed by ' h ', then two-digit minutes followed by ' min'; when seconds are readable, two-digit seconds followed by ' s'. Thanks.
3 h 30 min
